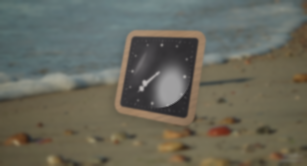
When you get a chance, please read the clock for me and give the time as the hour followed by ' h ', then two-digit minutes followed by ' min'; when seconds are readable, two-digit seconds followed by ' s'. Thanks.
7 h 37 min
